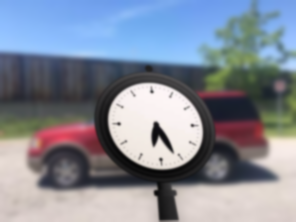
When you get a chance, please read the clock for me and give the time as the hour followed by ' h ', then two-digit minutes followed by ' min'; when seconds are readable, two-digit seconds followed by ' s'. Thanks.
6 h 26 min
